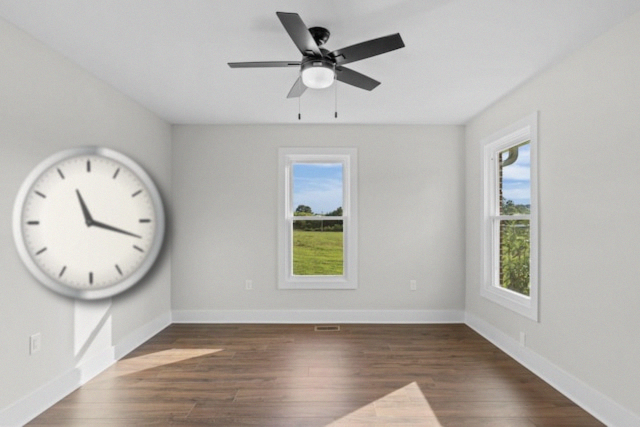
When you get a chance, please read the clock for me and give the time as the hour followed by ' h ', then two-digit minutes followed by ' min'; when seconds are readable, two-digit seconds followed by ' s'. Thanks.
11 h 18 min
